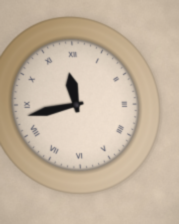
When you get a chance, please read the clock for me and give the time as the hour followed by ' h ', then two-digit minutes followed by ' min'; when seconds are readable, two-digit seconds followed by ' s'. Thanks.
11 h 43 min
